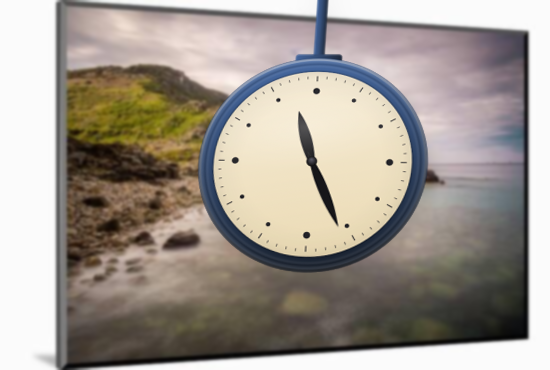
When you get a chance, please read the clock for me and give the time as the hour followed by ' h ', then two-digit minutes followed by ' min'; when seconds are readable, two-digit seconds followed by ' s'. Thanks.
11 h 26 min
